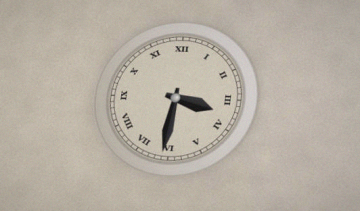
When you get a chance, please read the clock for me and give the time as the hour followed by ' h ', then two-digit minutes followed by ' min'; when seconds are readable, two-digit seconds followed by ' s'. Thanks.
3 h 31 min
